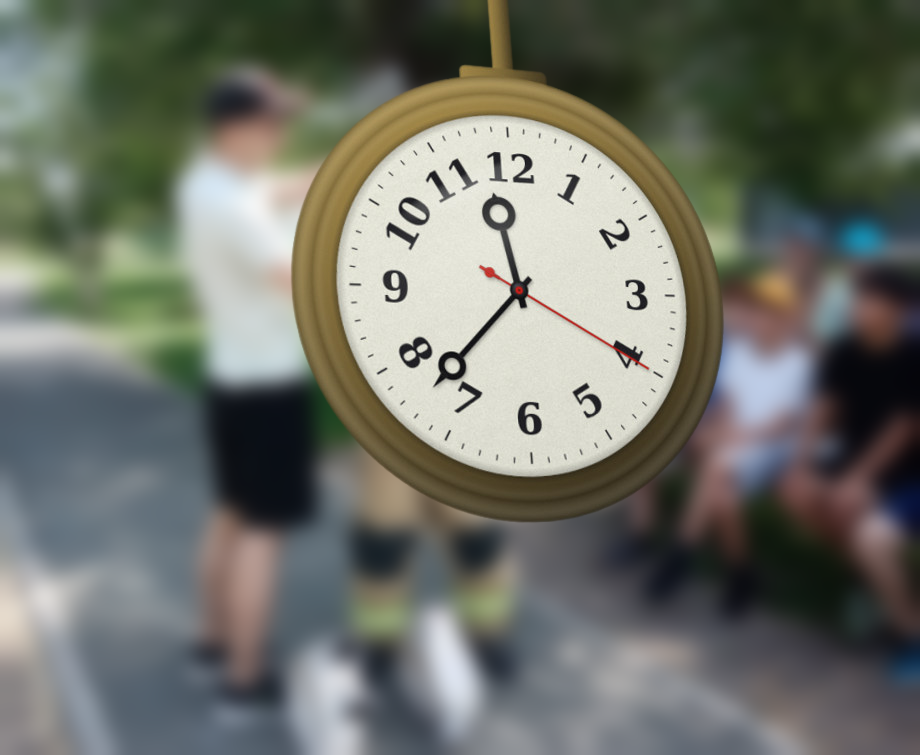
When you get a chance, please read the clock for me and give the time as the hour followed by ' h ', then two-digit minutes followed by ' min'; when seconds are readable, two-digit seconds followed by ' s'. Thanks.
11 h 37 min 20 s
